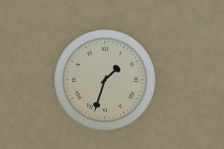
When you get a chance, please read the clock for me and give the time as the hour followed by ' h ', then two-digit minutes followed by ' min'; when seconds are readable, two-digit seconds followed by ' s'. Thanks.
1 h 33 min
